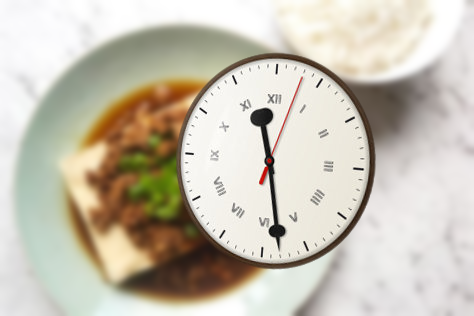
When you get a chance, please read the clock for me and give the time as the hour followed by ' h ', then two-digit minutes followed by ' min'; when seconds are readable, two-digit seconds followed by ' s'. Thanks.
11 h 28 min 03 s
